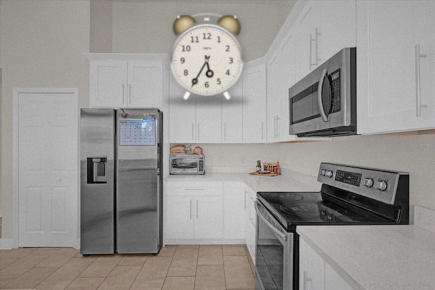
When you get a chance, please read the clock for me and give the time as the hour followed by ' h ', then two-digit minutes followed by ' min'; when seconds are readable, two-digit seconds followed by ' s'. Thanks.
5 h 35 min
